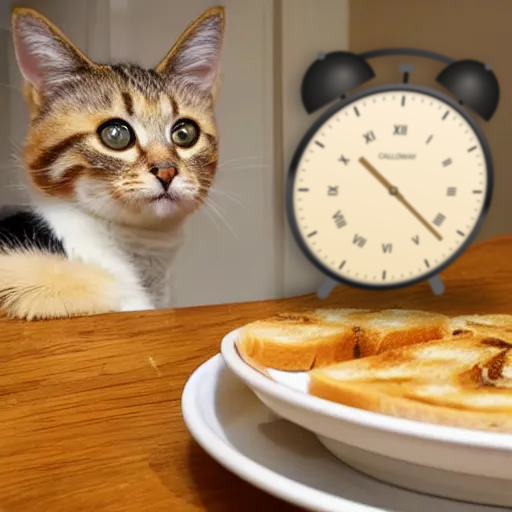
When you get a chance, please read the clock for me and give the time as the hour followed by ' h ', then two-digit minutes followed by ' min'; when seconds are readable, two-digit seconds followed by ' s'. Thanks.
10 h 22 min
